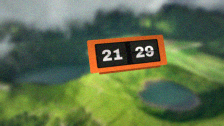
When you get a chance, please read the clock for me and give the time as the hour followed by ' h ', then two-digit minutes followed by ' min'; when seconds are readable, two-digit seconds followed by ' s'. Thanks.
21 h 29 min
